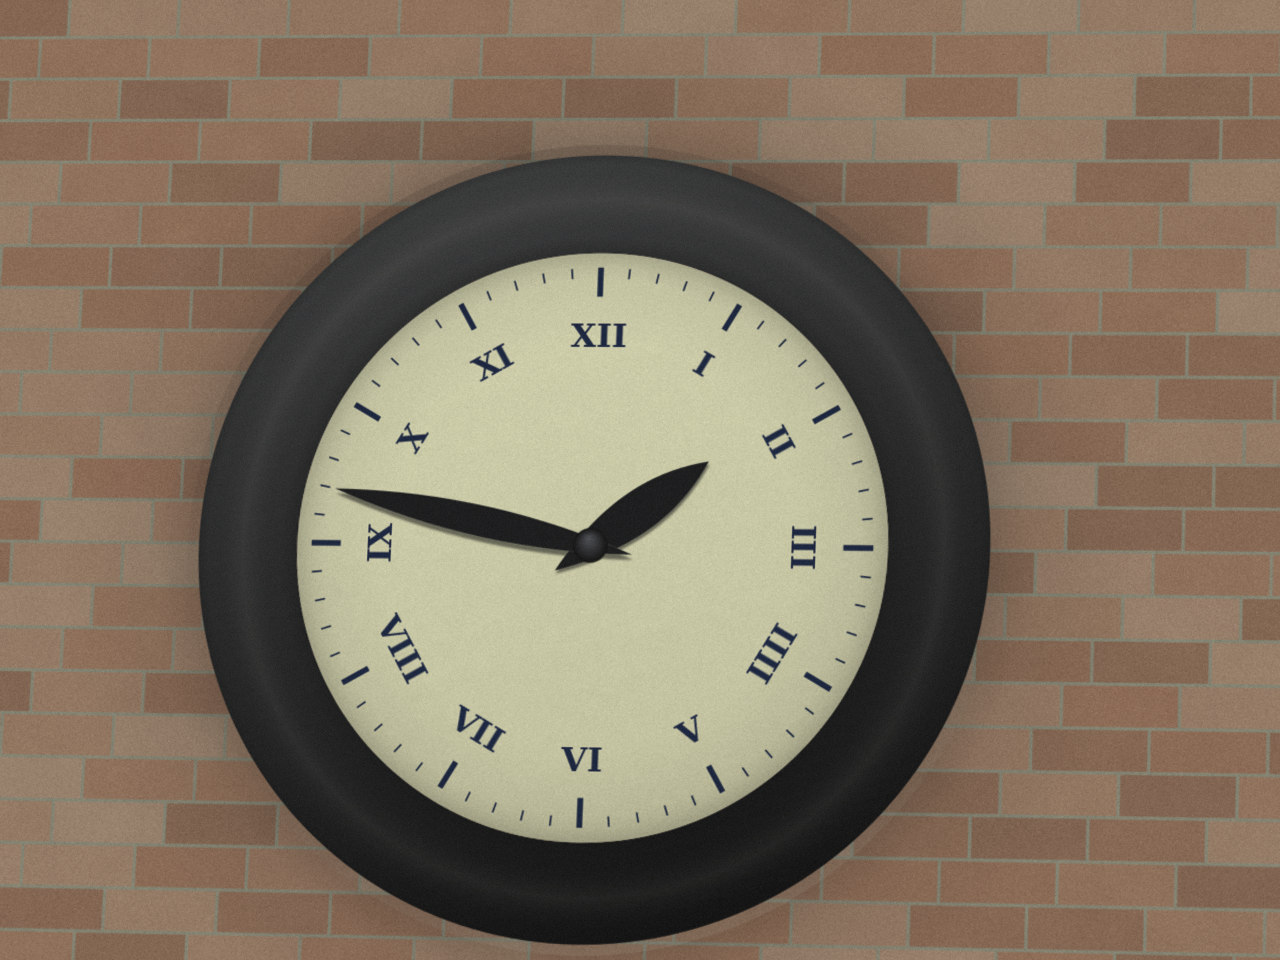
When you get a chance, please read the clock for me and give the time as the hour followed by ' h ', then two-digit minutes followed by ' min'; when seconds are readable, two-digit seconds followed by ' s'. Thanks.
1 h 47 min
